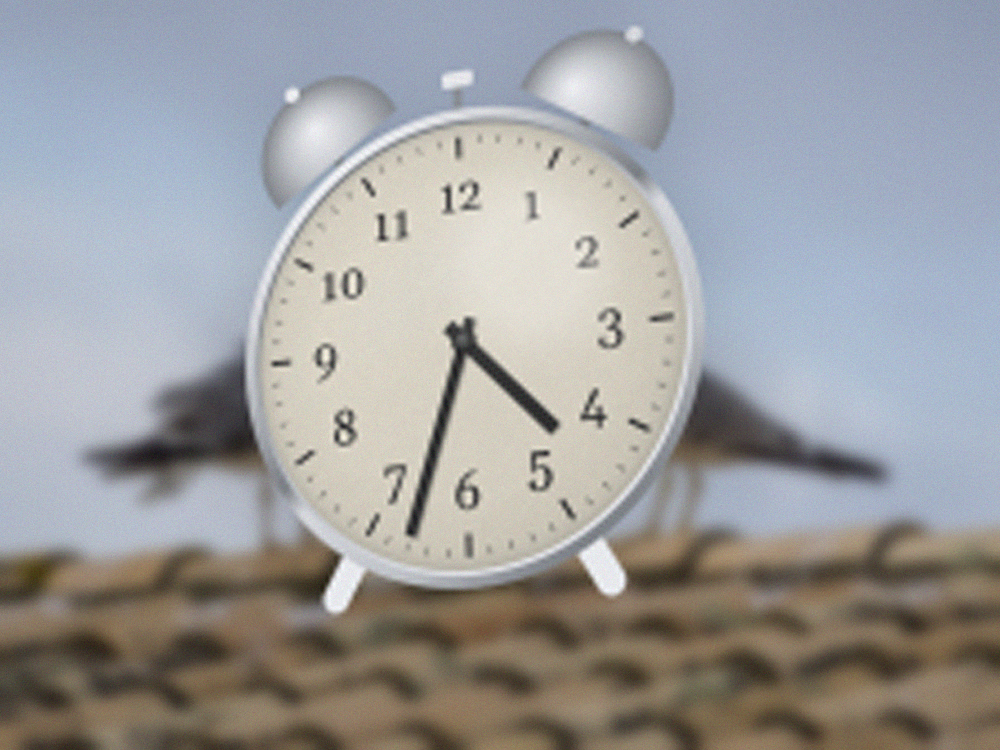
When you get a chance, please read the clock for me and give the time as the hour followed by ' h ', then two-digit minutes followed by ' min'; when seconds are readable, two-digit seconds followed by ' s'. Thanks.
4 h 33 min
